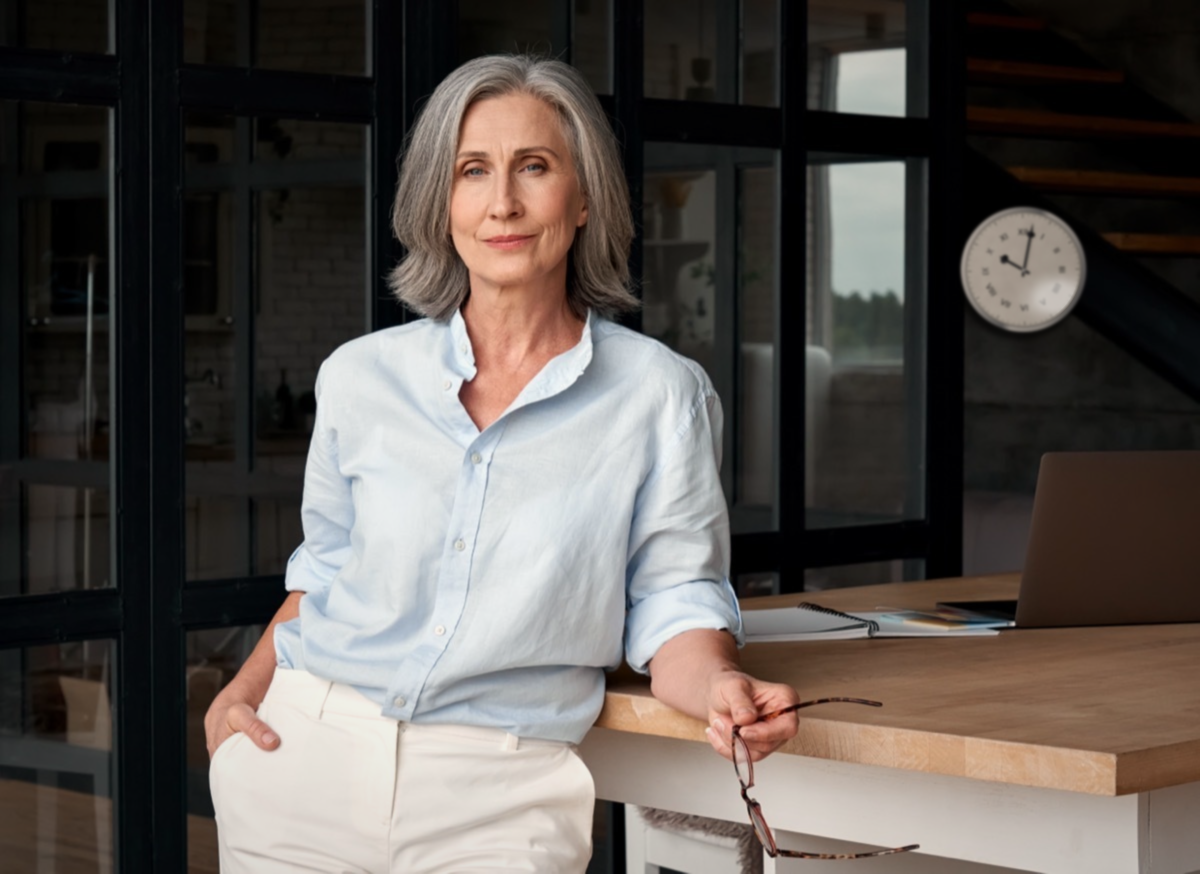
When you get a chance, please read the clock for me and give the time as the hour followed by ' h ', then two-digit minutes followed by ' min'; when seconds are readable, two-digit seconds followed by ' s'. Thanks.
10 h 02 min
